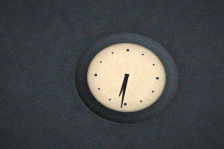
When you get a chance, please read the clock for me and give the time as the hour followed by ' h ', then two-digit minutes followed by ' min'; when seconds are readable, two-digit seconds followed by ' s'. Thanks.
6 h 31 min
